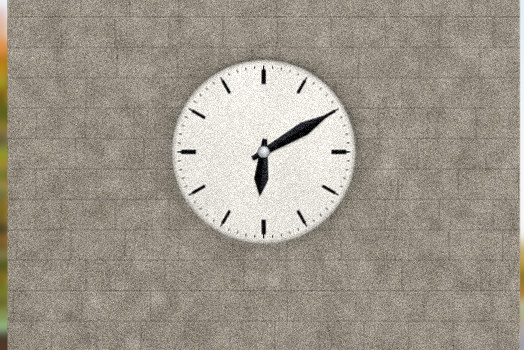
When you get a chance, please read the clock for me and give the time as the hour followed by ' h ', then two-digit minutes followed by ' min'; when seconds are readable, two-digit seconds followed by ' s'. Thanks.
6 h 10 min
